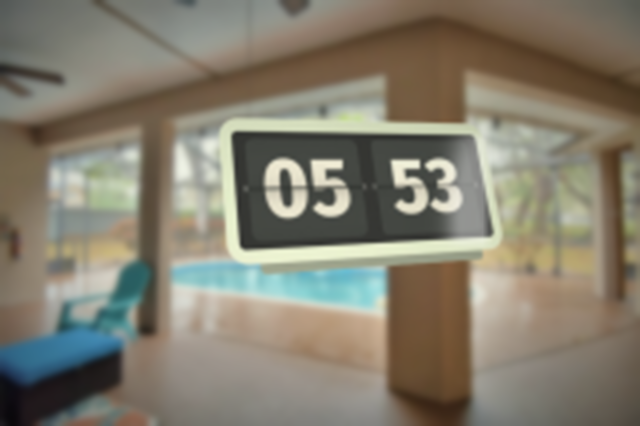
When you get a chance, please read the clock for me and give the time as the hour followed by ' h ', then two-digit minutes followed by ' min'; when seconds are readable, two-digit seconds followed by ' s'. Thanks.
5 h 53 min
